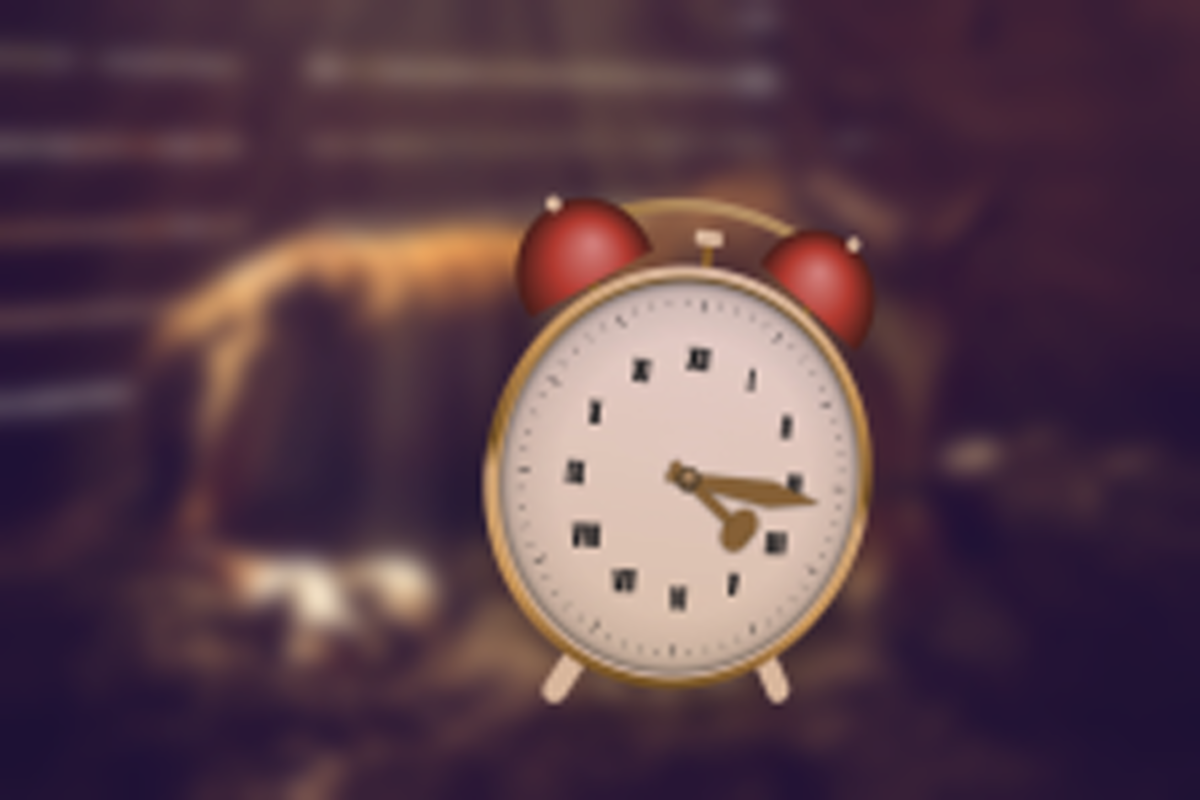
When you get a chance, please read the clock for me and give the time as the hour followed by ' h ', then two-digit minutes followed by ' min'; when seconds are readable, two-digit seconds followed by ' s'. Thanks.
4 h 16 min
